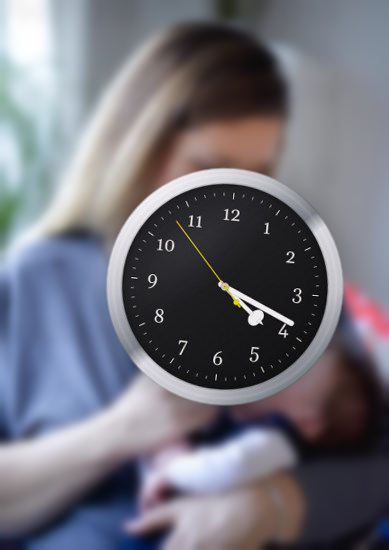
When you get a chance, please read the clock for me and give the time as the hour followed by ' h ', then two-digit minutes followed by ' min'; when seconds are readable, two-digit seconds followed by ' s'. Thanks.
4 h 18 min 53 s
